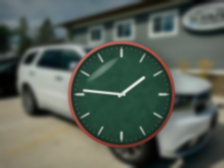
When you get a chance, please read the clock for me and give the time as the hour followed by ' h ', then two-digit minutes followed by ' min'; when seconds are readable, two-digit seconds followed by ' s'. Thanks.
1 h 46 min
